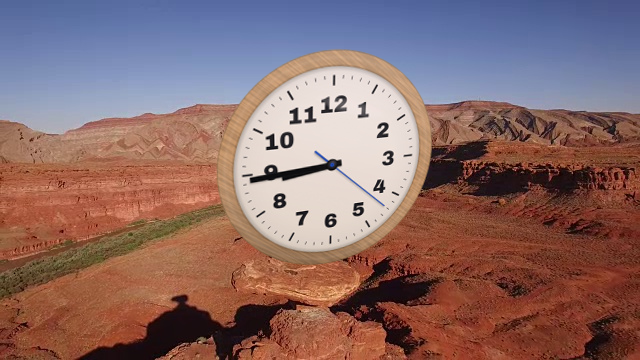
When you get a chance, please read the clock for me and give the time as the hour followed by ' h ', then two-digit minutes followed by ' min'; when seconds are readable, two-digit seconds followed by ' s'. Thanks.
8 h 44 min 22 s
